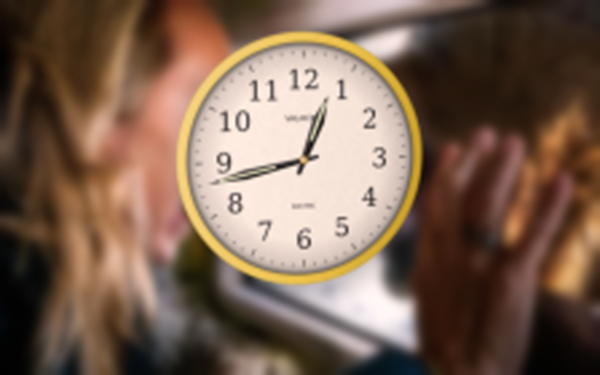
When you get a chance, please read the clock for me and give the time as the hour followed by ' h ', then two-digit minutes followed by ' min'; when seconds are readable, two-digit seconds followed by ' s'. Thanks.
12 h 43 min
